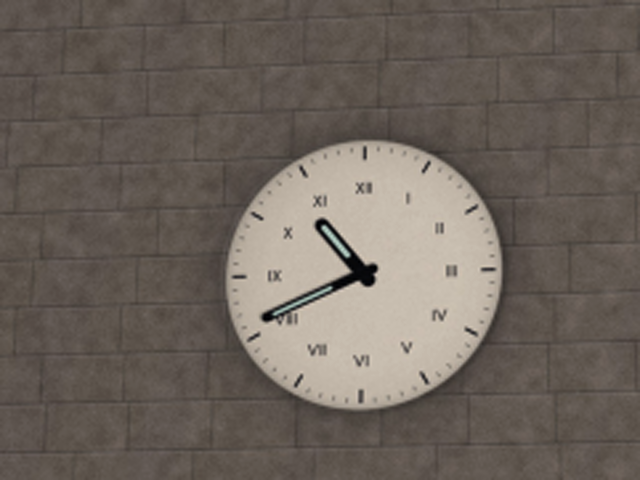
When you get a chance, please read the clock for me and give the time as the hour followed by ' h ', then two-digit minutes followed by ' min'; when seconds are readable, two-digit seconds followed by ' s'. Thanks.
10 h 41 min
